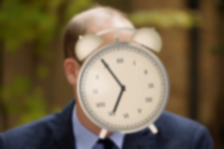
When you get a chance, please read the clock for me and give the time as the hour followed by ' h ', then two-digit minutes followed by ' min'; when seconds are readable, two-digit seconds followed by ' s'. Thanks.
6 h 55 min
